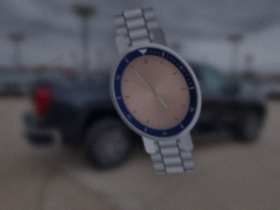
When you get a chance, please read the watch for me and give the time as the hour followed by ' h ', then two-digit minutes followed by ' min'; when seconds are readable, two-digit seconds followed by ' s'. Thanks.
4 h 55 min
